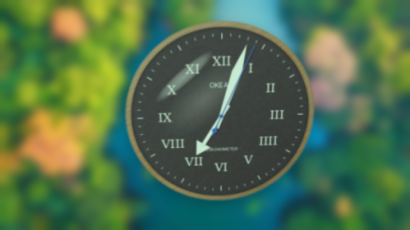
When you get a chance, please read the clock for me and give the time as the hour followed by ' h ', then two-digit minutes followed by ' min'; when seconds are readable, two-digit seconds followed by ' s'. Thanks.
7 h 03 min 04 s
